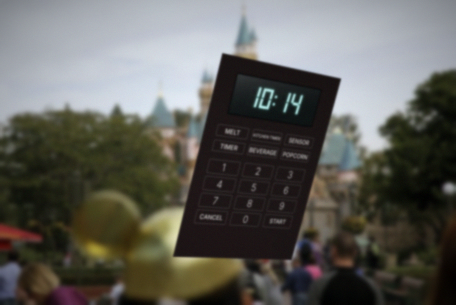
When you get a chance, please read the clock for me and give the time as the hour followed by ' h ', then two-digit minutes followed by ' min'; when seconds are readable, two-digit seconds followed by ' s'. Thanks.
10 h 14 min
